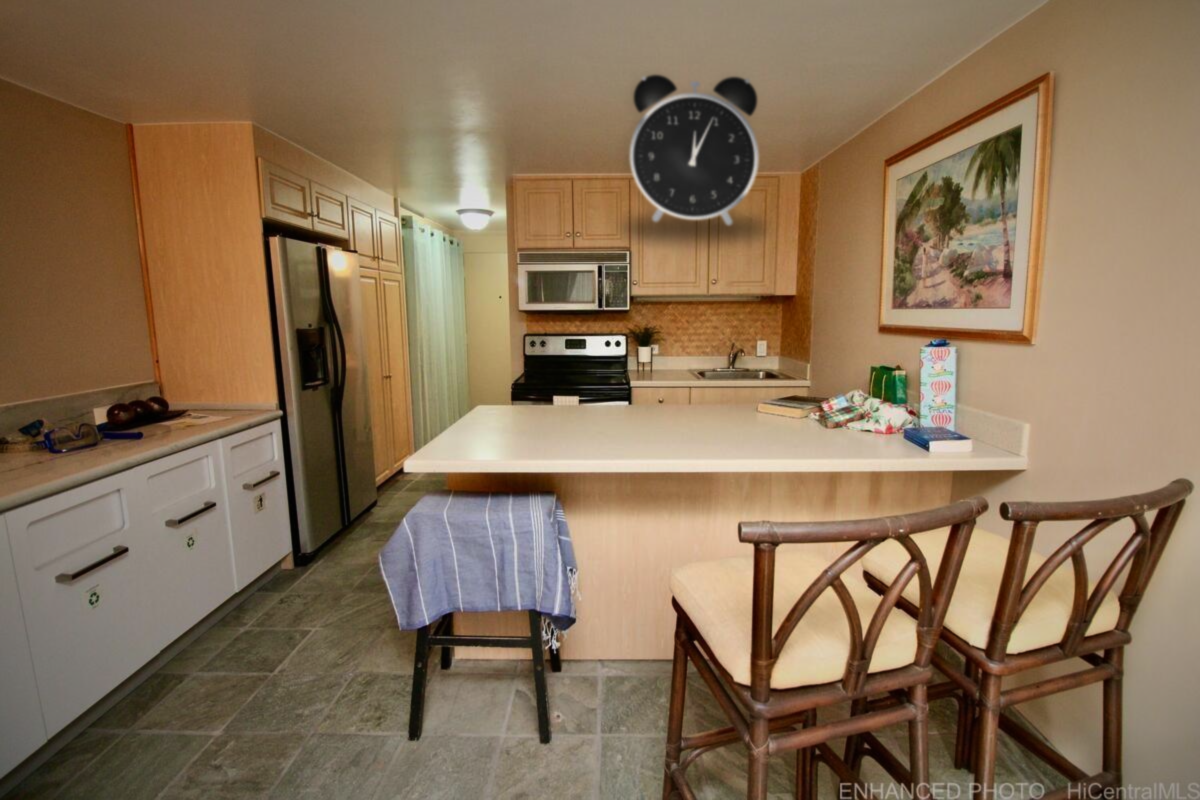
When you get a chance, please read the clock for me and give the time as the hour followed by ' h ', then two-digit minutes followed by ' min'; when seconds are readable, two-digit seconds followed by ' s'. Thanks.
12 h 04 min
